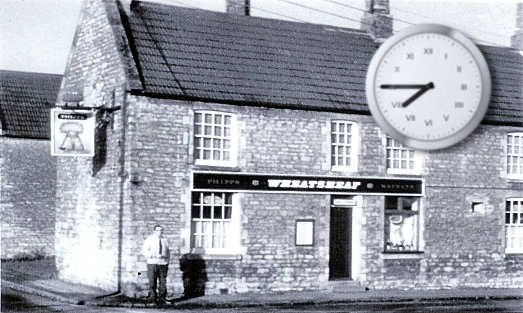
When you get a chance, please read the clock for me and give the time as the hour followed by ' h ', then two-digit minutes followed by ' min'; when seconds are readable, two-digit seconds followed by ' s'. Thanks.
7 h 45 min
